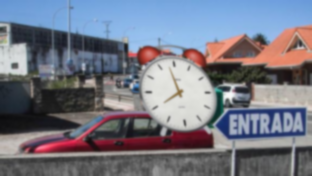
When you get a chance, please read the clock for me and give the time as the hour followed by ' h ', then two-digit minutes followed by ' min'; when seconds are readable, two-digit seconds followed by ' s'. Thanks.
7 h 58 min
